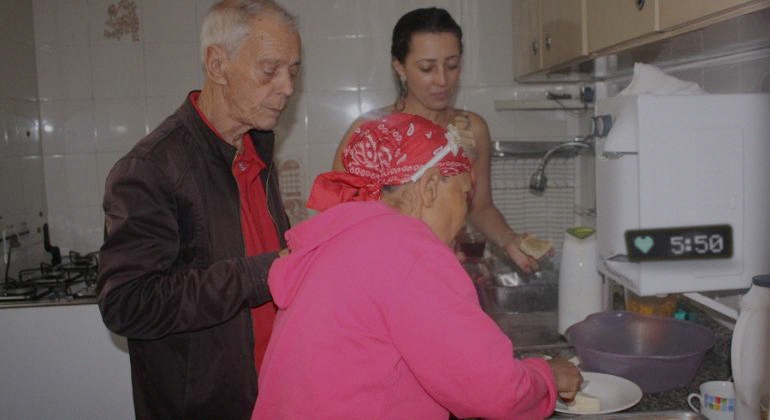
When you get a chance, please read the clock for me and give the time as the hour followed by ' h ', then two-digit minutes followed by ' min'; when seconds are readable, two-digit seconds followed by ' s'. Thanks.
5 h 50 min
